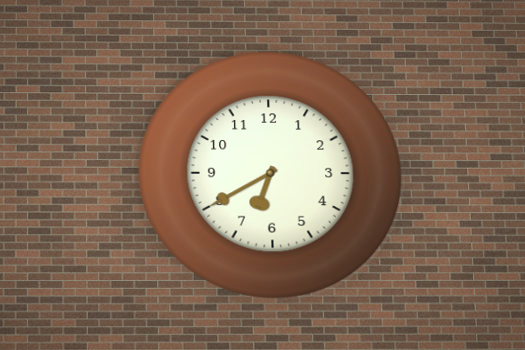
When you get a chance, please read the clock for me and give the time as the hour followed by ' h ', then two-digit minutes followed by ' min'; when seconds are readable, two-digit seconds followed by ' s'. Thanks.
6 h 40 min
